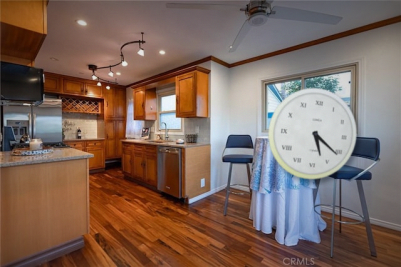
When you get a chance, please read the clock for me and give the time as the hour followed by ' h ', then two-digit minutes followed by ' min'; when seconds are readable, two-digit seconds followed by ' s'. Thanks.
5 h 21 min
